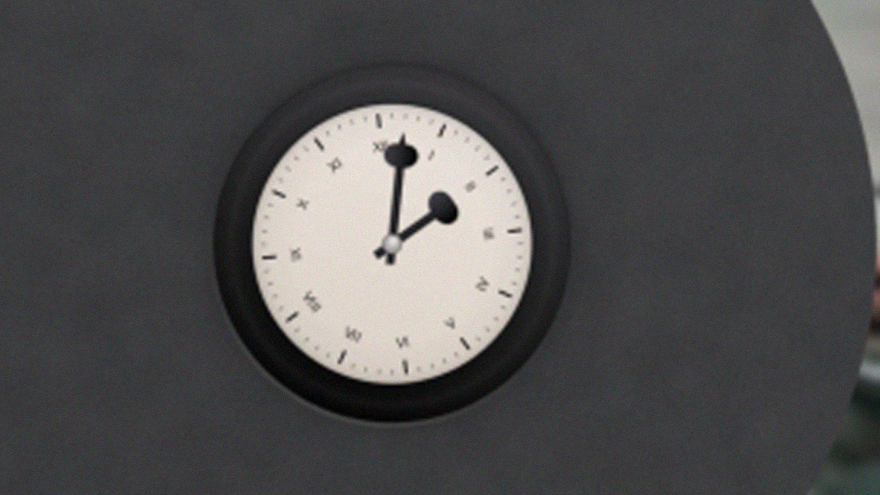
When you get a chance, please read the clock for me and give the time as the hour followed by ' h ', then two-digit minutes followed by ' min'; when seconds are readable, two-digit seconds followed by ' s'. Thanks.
2 h 02 min
